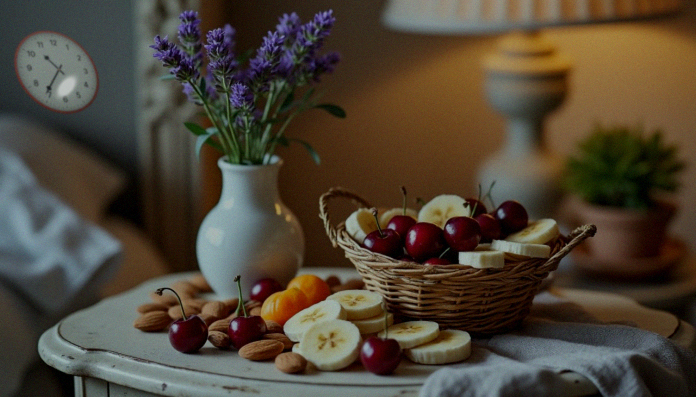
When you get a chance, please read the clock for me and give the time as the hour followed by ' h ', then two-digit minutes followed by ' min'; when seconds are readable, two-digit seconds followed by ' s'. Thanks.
10 h 36 min
